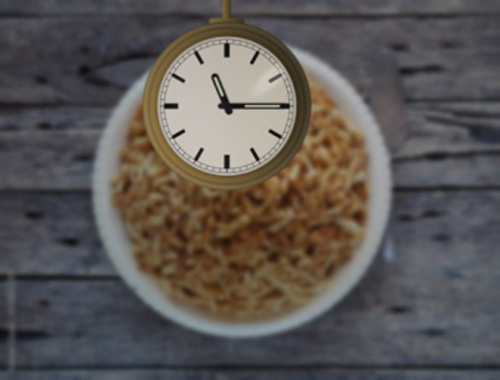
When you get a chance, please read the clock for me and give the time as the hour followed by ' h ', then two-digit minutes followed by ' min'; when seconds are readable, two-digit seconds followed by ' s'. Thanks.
11 h 15 min
